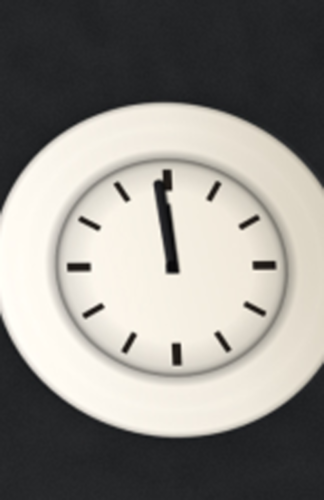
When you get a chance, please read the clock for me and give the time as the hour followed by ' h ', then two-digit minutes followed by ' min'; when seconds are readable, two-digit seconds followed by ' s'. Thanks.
11 h 59 min
